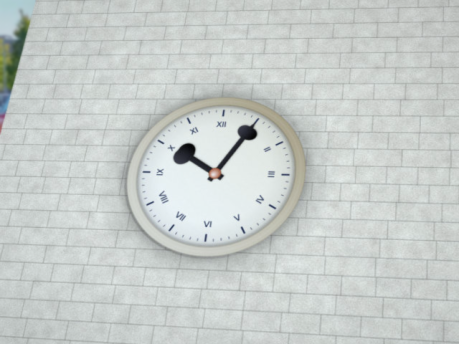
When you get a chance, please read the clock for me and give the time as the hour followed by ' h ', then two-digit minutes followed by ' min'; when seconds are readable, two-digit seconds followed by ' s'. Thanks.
10 h 05 min
